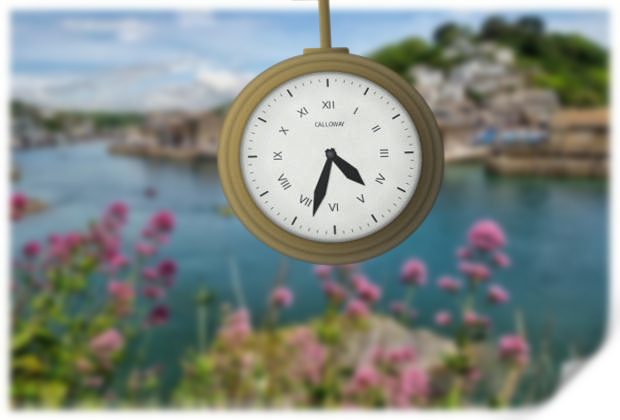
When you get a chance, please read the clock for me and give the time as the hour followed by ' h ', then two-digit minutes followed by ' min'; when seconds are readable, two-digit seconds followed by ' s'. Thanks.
4 h 33 min
